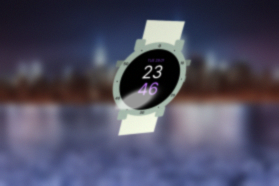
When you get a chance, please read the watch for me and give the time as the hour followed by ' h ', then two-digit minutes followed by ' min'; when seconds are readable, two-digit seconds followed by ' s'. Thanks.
23 h 46 min
